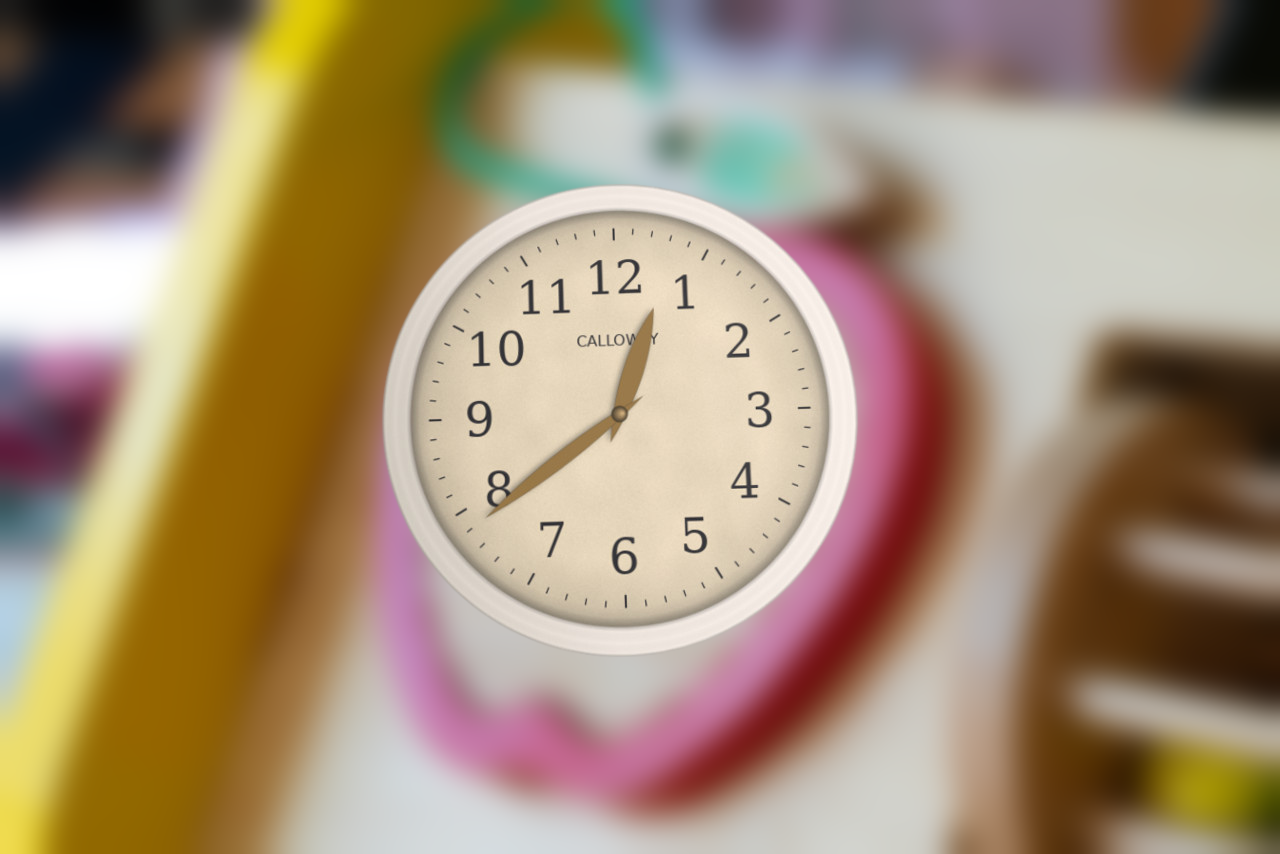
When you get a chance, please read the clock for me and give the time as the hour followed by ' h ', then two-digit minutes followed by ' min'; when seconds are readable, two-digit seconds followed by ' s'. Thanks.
12 h 39 min
